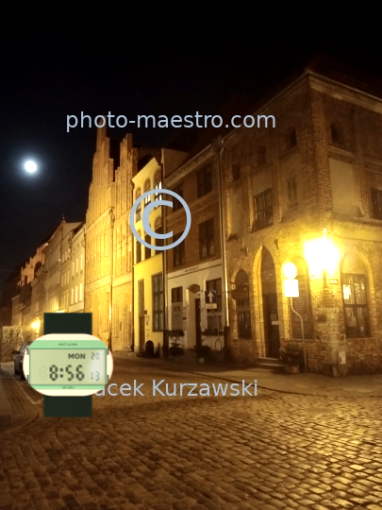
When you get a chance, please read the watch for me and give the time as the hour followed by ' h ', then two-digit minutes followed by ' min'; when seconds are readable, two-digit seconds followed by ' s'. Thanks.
8 h 56 min 13 s
